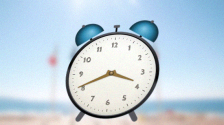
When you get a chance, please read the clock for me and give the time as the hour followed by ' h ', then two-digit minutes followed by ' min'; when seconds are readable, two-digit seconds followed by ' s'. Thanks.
3 h 41 min
